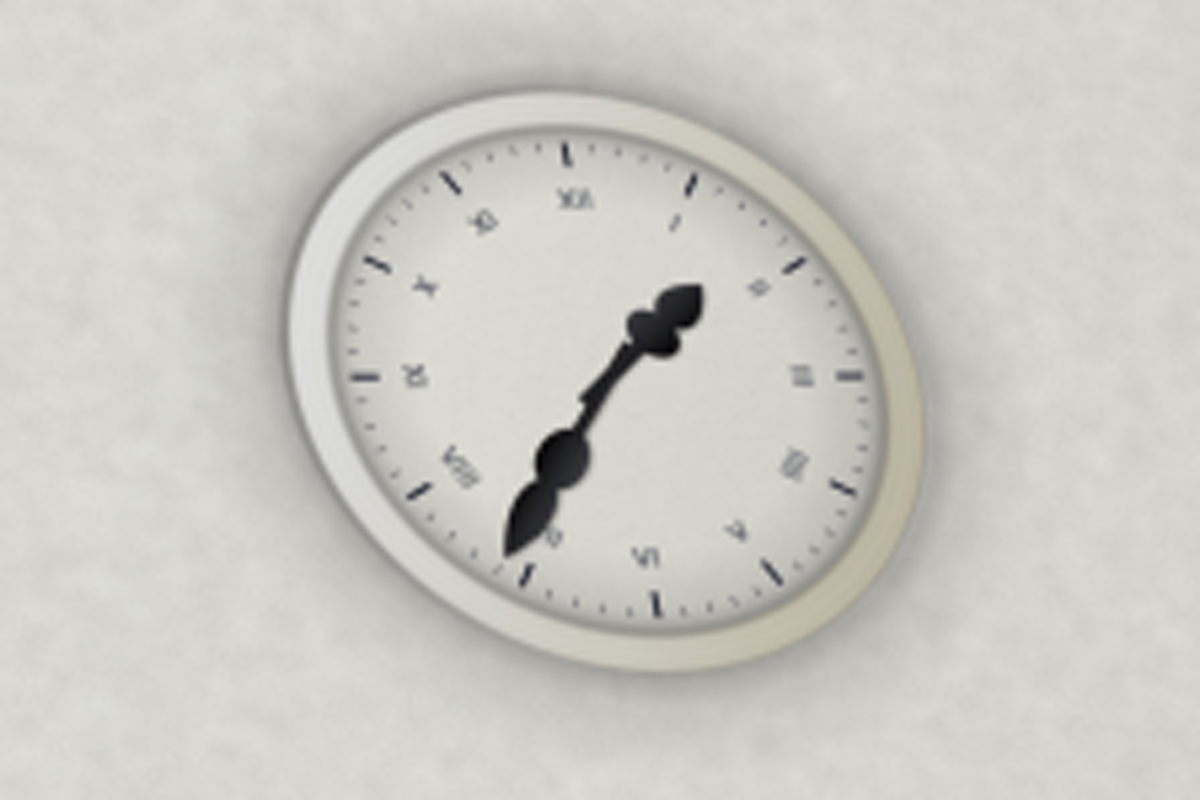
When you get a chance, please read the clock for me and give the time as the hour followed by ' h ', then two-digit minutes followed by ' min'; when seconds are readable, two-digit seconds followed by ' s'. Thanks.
1 h 36 min
